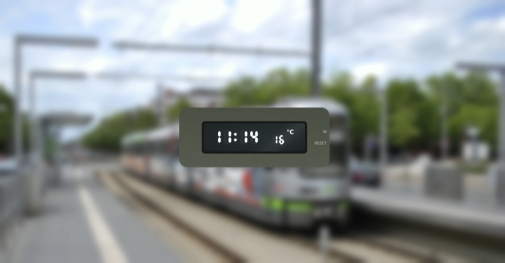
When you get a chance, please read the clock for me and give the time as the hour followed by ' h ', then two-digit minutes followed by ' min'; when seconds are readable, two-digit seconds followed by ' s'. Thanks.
11 h 14 min
